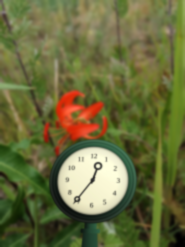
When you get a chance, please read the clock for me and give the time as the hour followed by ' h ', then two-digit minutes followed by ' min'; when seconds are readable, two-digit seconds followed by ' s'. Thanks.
12 h 36 min
